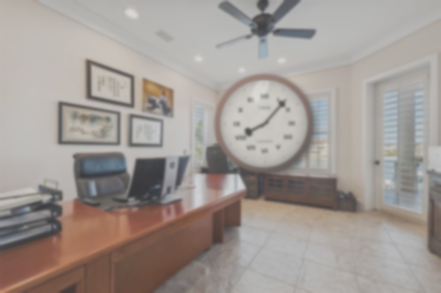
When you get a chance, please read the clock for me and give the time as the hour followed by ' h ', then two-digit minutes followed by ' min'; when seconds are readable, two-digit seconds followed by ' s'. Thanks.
8 h 07 min
